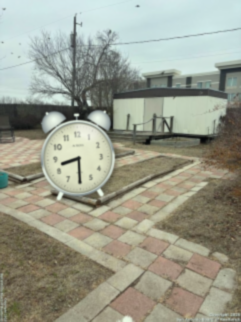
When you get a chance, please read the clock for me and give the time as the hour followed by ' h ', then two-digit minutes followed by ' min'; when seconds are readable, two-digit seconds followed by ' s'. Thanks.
8 h 30 min
